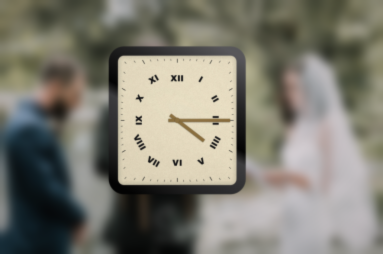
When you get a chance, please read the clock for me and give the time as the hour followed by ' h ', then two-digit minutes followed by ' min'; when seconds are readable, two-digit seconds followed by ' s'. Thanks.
4 h 15 min
